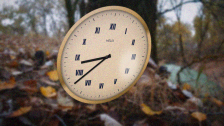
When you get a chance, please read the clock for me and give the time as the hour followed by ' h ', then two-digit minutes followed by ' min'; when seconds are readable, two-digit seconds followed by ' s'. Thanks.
8 h 38 min
